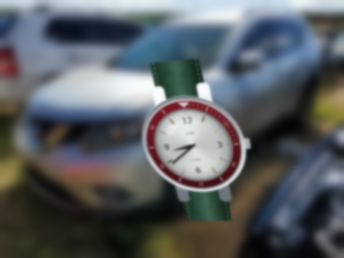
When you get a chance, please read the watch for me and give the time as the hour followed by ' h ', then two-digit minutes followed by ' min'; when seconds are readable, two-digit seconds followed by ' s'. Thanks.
8 h 39 min
